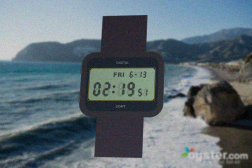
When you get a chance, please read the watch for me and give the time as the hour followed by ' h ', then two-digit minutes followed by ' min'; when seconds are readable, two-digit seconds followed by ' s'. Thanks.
2 h 19 min 51 s
